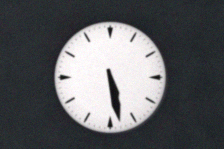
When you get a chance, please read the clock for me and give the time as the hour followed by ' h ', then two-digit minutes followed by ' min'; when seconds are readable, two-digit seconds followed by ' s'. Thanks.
5 h 28 min
